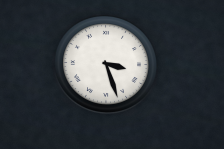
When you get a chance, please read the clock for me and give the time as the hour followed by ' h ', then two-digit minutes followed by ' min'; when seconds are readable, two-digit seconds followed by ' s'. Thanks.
3 h 27 min
